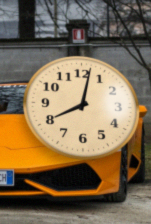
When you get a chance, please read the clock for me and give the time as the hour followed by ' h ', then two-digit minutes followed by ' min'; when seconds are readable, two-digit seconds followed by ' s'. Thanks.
8 h 02 min
